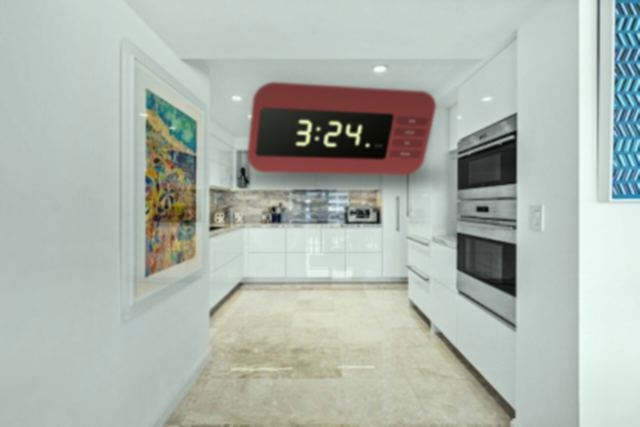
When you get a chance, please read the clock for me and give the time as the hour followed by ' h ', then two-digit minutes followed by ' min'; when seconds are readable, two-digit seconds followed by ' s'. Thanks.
3 h 24 min
